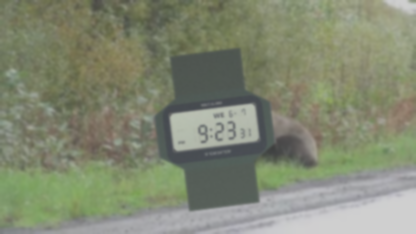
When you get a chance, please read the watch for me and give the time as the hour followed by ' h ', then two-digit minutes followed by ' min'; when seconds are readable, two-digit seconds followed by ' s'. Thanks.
9 h 23 min
